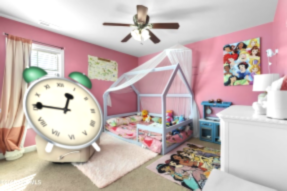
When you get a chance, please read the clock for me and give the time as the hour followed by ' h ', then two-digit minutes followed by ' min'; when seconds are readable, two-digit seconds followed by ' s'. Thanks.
12 h 46 min
